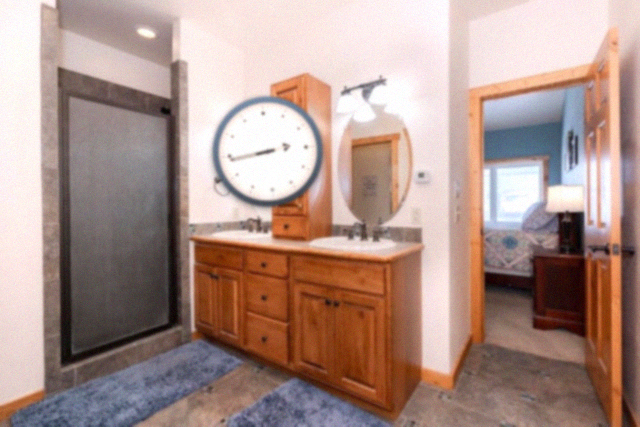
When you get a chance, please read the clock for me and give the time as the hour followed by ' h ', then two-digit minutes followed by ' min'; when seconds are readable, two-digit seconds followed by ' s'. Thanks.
2 h 44 min
